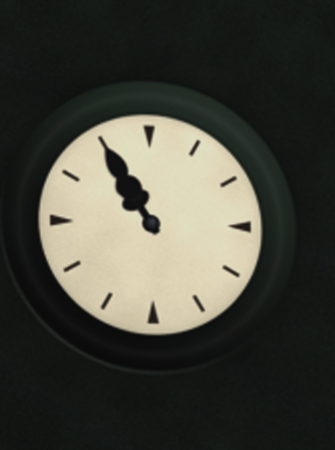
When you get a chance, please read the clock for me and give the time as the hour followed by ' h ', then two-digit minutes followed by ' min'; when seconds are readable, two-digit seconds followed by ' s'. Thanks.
10 h 55 min
